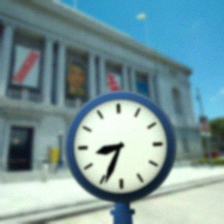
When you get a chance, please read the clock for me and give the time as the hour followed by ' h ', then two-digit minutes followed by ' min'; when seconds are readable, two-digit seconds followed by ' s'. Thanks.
8 h 34 min
